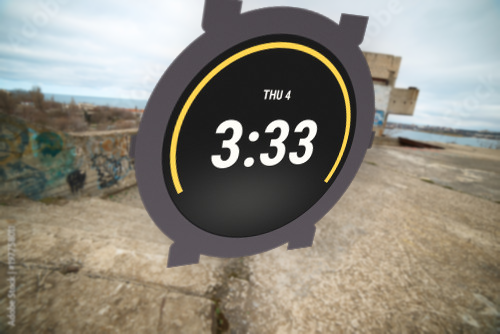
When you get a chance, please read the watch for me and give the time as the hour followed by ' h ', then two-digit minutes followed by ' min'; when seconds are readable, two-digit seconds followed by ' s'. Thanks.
3 h 33 min
